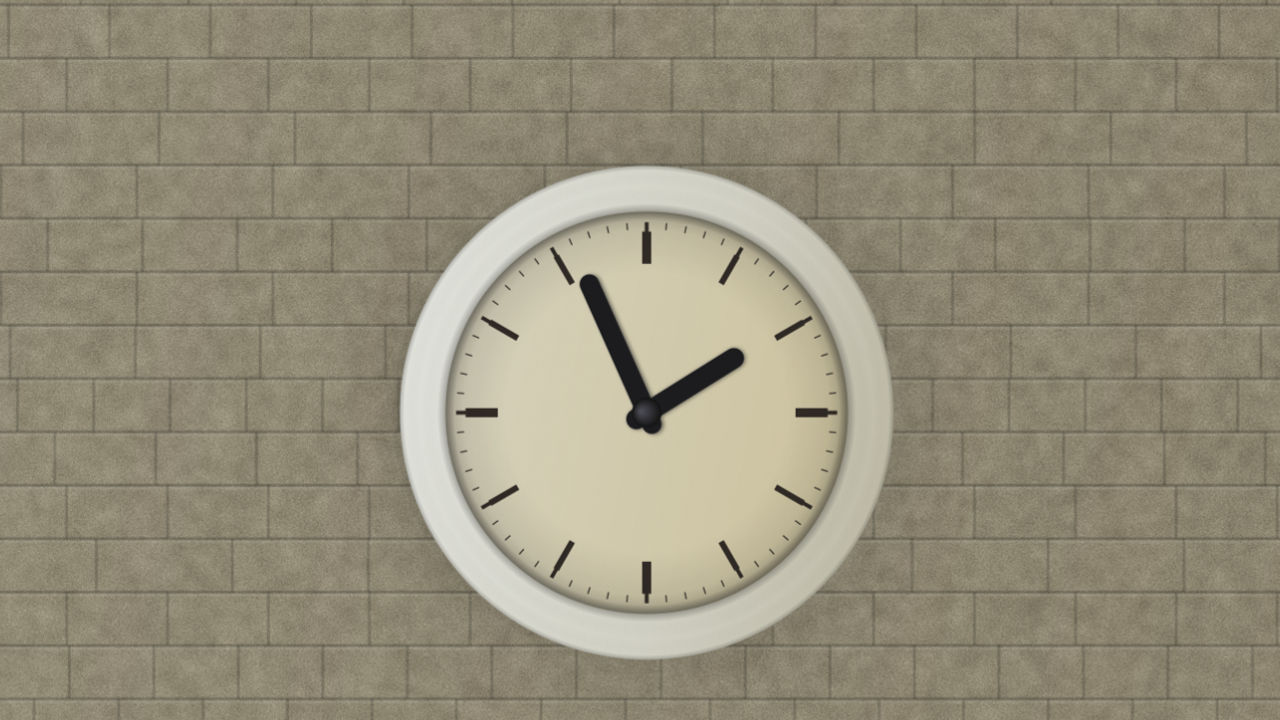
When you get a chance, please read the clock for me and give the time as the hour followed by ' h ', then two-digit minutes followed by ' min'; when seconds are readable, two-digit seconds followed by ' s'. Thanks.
1 h 56 min
